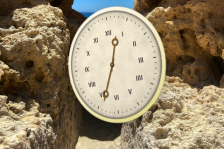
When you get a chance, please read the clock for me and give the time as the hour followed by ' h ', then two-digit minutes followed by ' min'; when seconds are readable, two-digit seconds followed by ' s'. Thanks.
12 h 34 min
